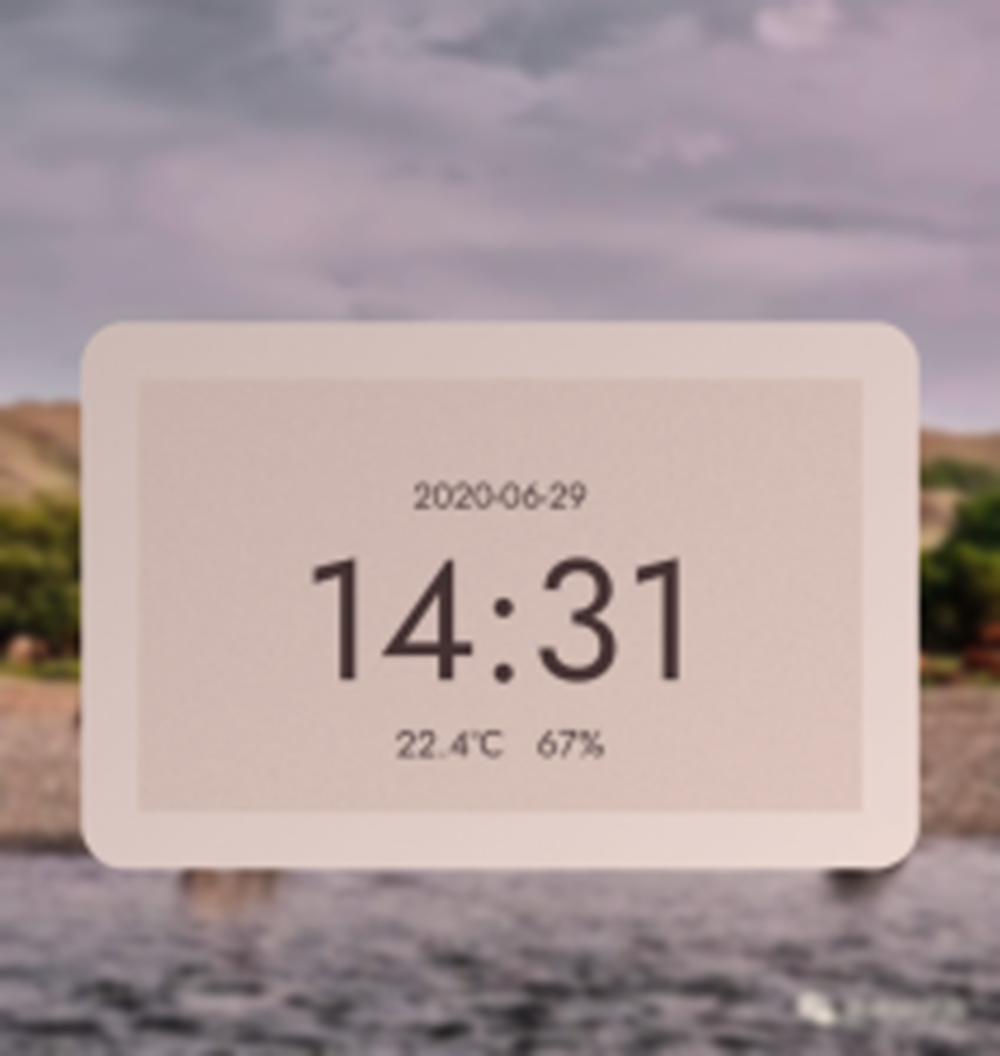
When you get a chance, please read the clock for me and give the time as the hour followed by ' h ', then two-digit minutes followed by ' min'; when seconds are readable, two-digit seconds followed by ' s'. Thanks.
14 h 31 min
